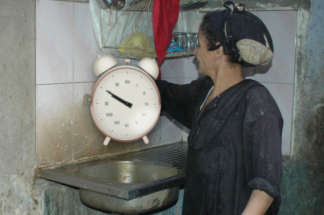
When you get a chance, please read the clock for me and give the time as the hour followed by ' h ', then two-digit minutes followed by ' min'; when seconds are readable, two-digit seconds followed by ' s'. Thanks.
9 h 50 min
